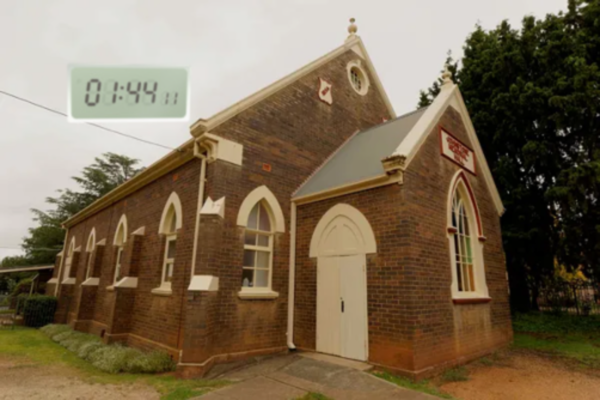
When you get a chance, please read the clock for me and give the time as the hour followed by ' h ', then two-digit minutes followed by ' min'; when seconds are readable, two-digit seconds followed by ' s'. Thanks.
1 h 44 min 11 s
